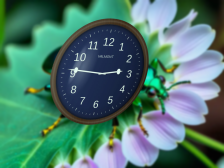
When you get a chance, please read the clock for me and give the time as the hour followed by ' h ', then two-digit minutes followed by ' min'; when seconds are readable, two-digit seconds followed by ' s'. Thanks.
2 h 46 min
